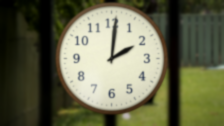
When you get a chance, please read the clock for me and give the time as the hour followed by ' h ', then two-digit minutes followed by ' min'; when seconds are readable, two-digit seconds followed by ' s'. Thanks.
2 h 01 min
